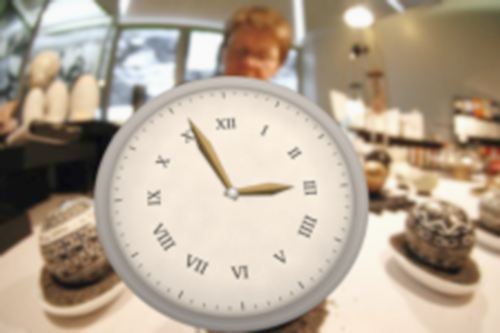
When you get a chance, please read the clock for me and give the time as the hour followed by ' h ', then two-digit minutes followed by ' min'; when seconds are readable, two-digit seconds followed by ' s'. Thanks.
2 h 56 min
